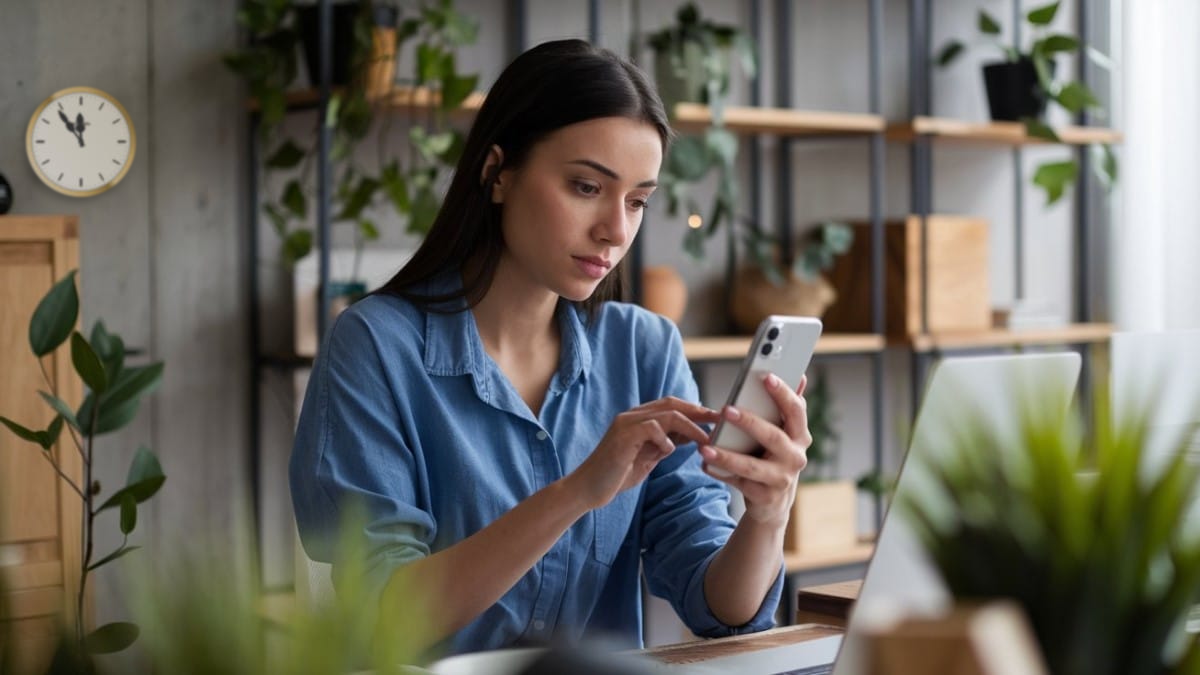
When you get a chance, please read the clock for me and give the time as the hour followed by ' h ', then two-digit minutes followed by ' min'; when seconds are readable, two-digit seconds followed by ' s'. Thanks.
11 h 54 min
